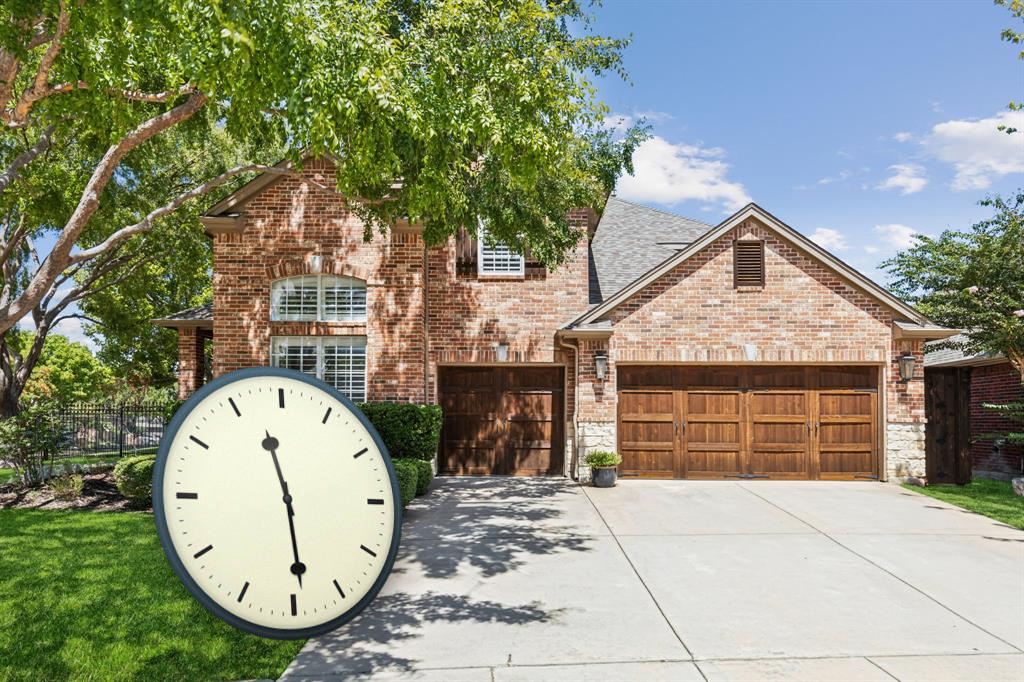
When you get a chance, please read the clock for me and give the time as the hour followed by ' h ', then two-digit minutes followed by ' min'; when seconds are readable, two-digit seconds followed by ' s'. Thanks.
11 h 29 min
